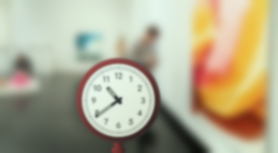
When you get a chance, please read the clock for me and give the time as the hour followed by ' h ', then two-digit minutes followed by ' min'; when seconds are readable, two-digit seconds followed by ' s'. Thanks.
10 h 39 min
